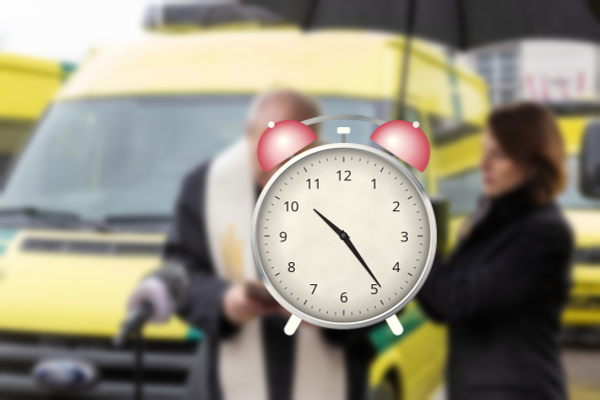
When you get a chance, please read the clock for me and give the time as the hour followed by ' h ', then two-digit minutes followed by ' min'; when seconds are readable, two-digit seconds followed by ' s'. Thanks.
10 h 24 min
